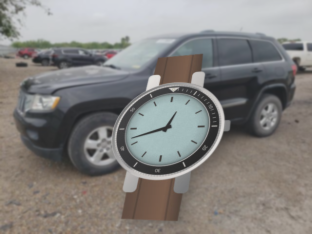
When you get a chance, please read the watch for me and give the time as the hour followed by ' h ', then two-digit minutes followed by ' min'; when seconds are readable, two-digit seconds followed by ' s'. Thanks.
12 h 42 min
